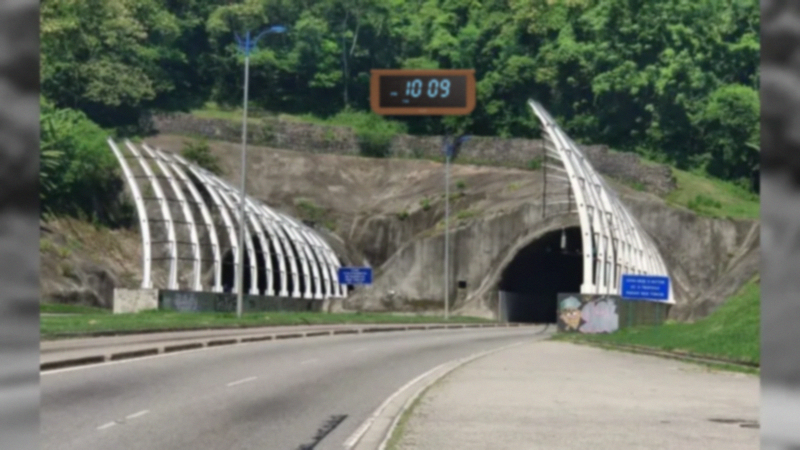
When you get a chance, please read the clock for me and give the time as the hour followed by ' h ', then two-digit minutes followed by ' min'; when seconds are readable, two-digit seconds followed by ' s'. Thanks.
10 h 09 min
